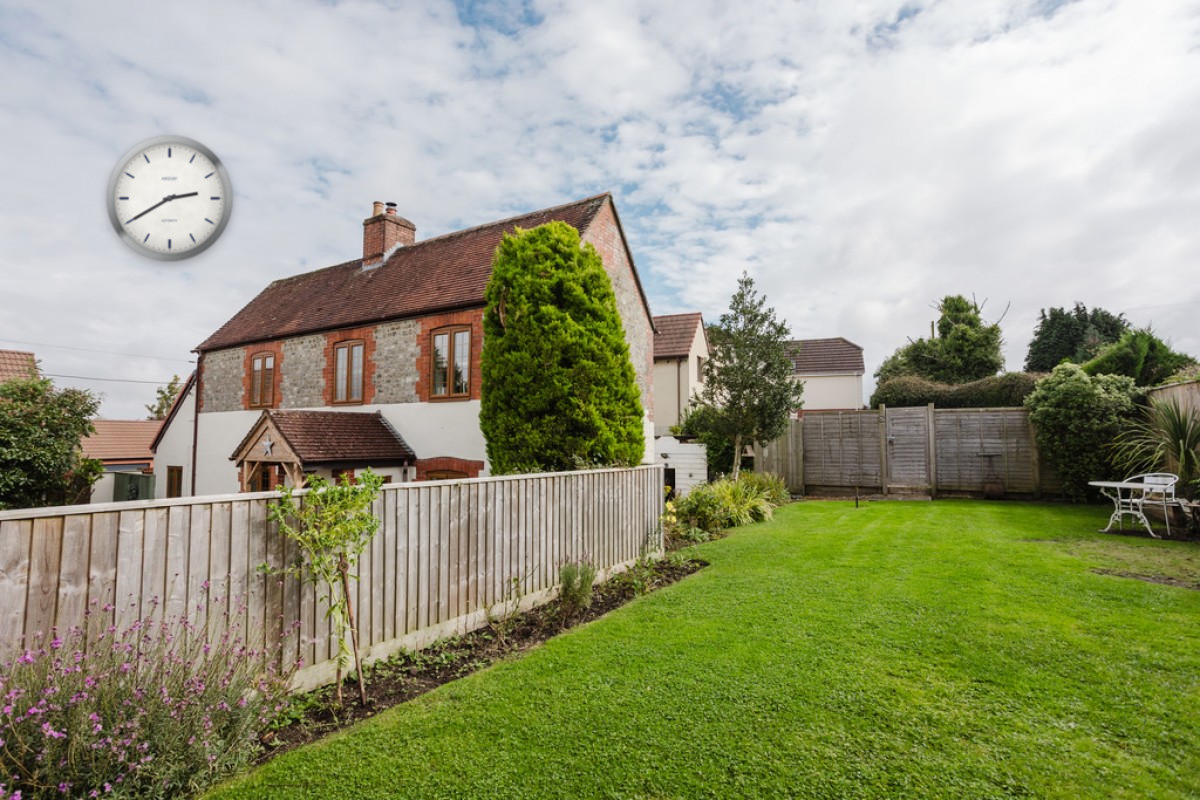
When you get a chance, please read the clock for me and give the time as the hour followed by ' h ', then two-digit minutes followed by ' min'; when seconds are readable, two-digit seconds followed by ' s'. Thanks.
2 h 40 min
